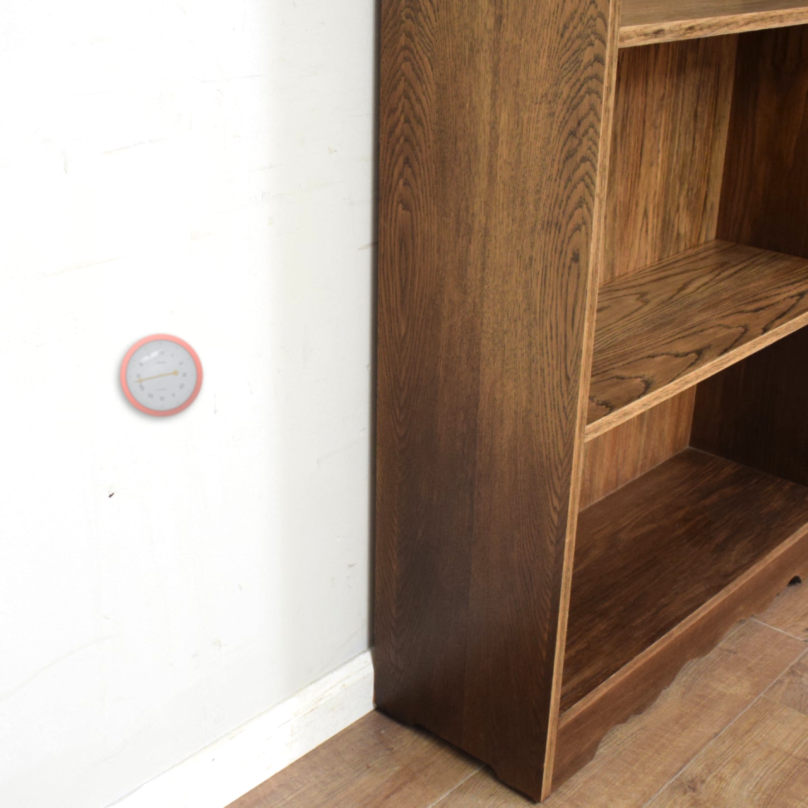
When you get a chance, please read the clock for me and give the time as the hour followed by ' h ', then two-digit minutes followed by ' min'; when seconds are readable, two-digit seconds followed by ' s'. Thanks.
2 h 43 min
